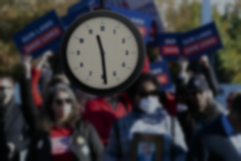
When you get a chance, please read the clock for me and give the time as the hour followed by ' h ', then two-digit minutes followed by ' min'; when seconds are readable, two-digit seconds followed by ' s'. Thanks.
11 h 29 min
